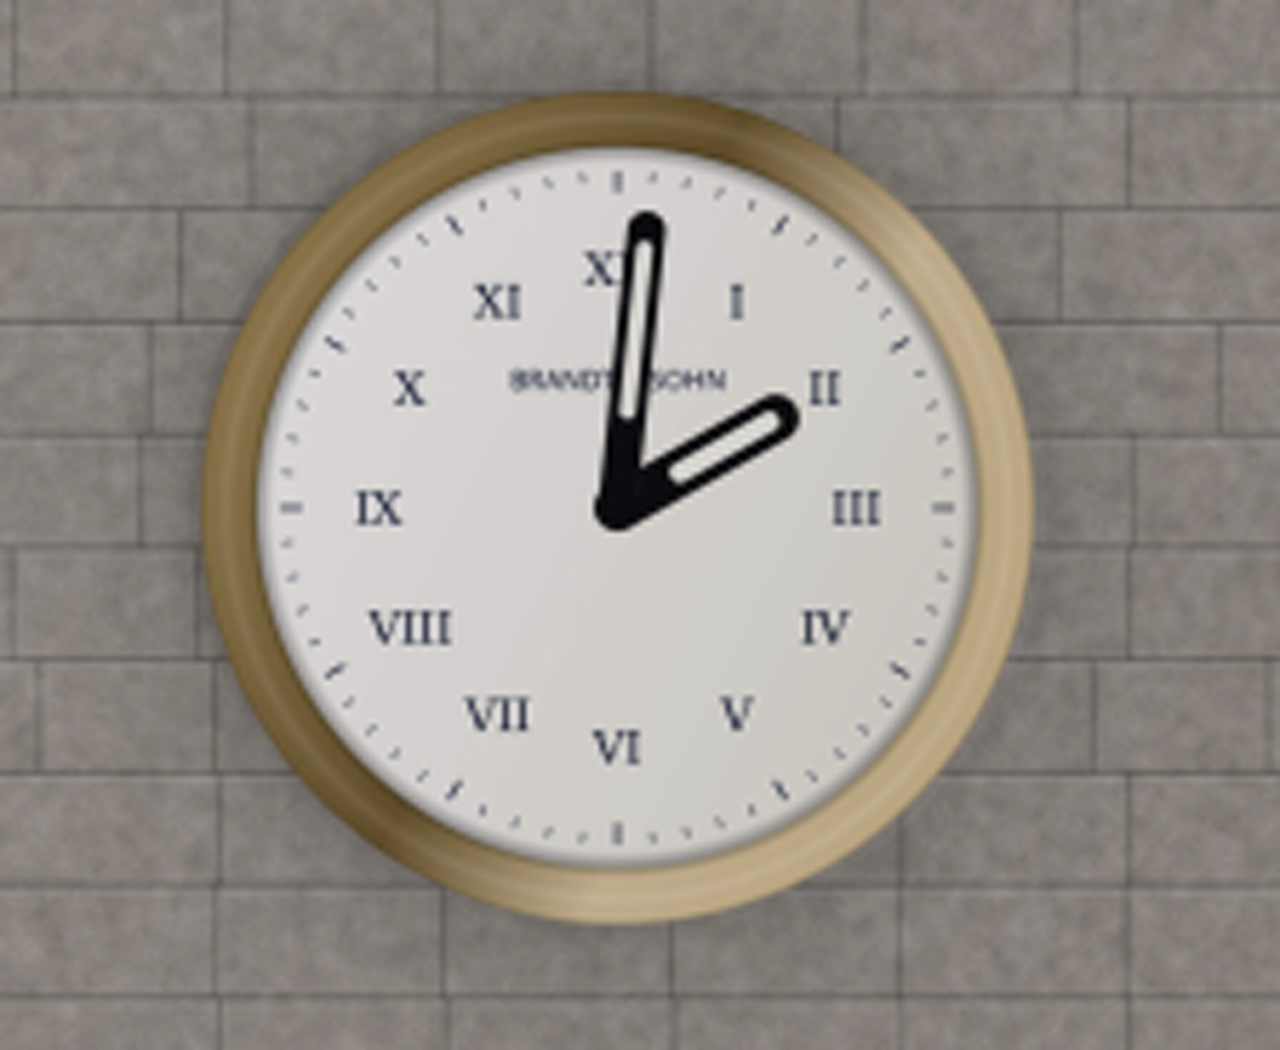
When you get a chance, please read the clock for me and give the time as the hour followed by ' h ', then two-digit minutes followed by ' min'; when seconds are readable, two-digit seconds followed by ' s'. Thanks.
2 h 01 min
